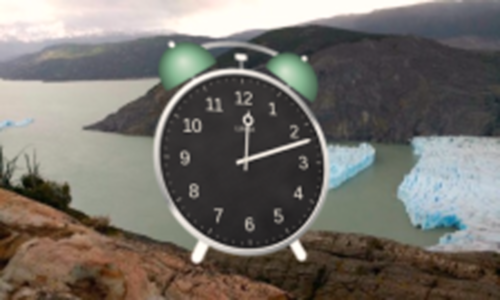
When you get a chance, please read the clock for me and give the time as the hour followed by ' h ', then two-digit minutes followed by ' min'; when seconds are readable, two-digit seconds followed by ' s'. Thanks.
12 h 12 min
